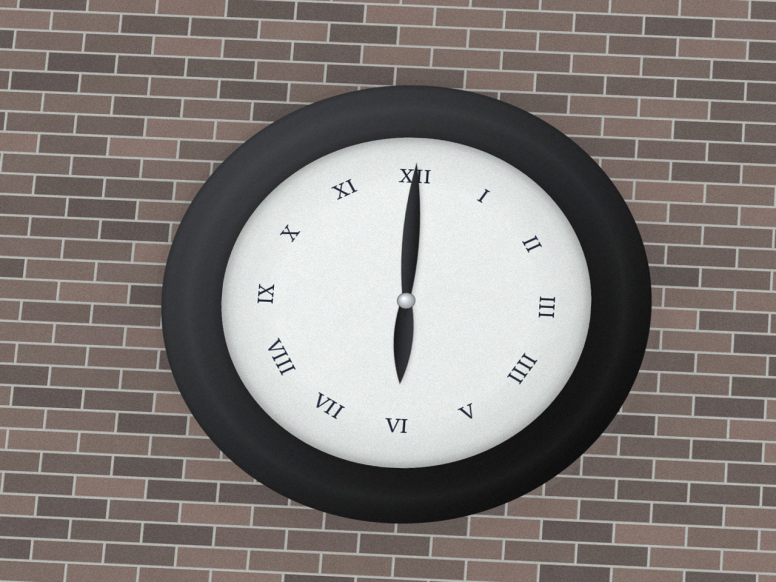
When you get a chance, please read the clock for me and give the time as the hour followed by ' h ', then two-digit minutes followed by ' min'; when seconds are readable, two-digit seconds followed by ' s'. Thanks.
6 h 00 min
